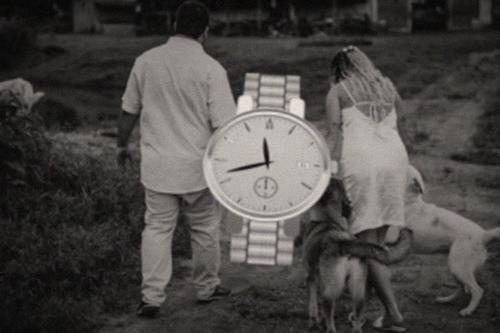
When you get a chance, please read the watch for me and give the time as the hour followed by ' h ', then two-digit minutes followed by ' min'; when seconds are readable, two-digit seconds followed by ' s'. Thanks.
11 h 42 min
